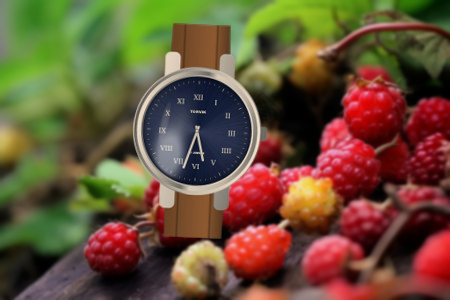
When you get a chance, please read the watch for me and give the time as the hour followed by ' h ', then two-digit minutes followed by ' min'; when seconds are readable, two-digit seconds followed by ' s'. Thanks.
5 h 33 min
